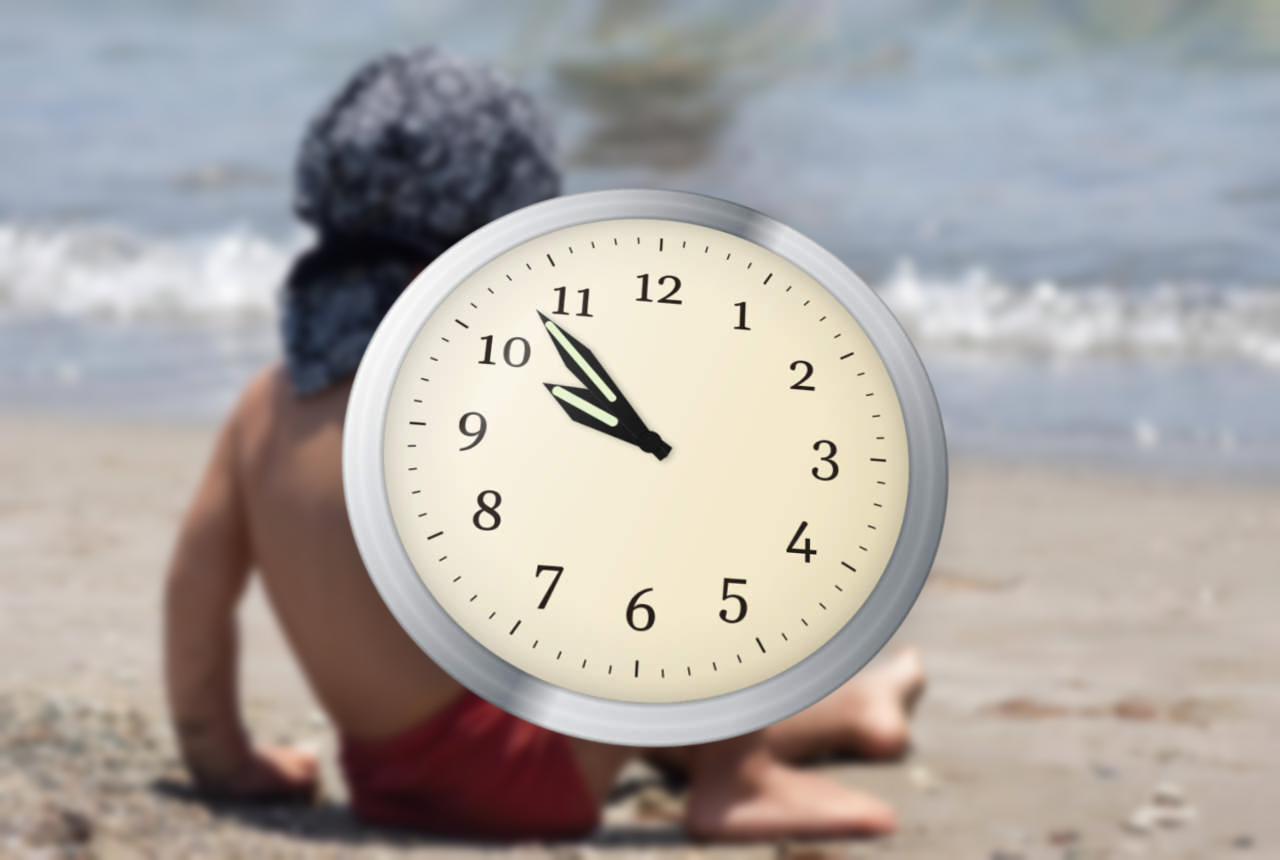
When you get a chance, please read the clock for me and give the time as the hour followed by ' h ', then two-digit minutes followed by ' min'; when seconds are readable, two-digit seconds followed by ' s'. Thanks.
9 h 53 min
